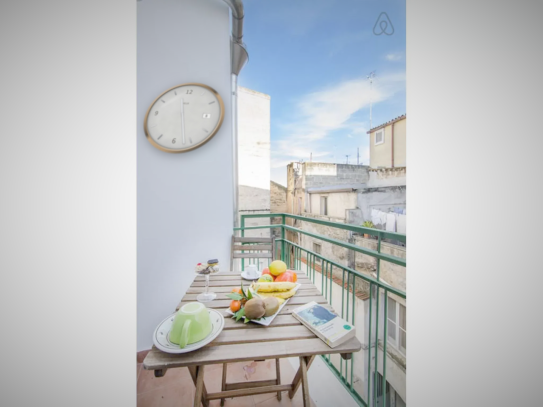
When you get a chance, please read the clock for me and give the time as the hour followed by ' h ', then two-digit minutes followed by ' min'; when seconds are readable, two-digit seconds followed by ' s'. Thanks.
11 h 27 min
